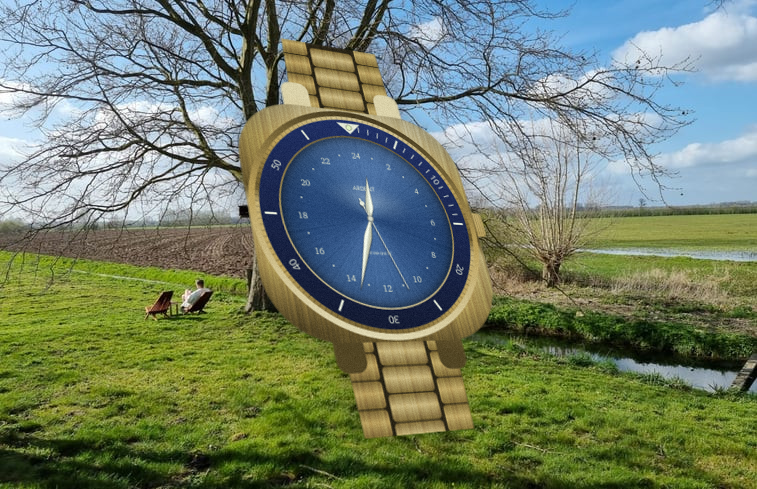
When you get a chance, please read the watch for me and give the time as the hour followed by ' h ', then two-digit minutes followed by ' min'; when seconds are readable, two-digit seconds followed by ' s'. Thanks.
0 h 33 min 27 s
